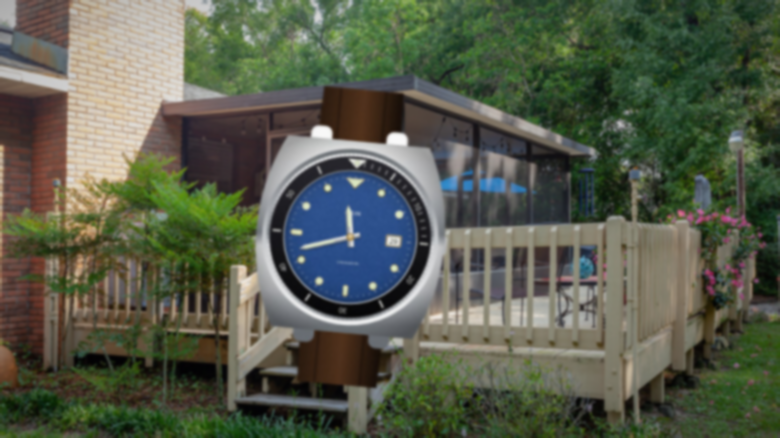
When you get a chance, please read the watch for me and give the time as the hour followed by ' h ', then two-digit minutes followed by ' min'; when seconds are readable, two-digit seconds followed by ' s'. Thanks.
11 h 42 min
